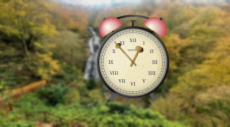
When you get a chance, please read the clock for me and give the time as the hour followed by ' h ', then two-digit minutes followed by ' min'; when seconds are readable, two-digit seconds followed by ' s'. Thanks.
12 h 53 min
